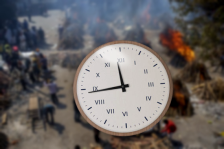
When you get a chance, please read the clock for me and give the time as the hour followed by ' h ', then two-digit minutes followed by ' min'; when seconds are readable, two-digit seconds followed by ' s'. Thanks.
11 h 44 min
